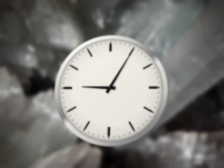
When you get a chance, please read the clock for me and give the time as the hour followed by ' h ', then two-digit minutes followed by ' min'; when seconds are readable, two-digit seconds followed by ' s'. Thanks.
9 h 05 min
